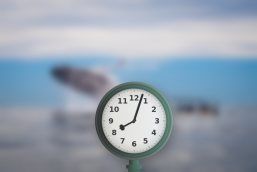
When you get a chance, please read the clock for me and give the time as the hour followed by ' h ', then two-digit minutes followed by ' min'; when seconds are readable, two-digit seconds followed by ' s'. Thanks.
8 h 03 min
